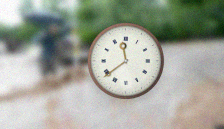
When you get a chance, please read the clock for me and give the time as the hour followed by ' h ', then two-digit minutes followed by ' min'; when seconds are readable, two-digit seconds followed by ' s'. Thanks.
11 h 39 min
